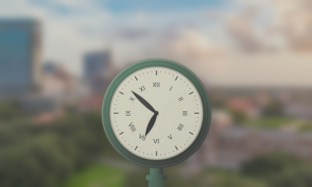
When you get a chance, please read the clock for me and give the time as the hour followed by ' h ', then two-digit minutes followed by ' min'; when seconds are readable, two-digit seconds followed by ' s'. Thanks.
6 h 52 min
